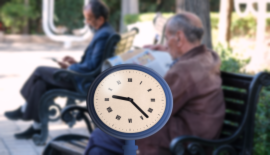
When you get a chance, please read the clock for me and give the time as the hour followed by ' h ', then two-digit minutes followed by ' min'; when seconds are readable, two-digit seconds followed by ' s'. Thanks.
9 h 23 min
